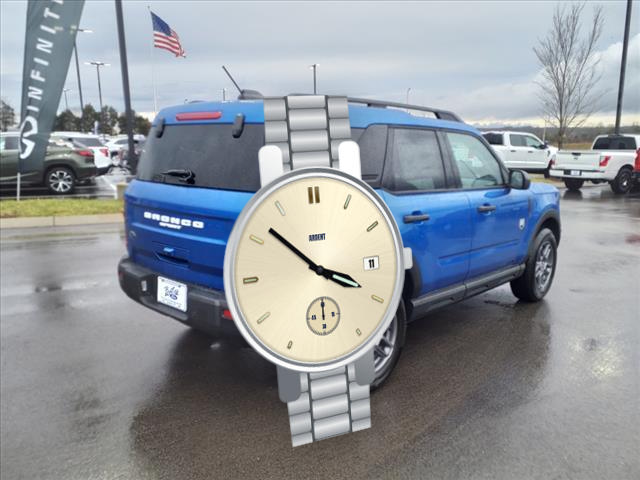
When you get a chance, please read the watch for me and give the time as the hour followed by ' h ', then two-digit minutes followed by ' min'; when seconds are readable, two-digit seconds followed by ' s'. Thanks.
3 h 52 min
